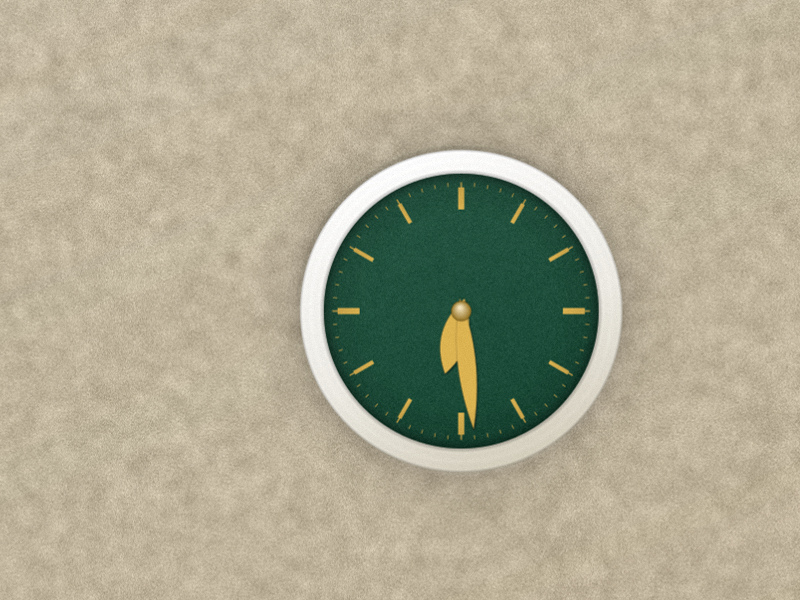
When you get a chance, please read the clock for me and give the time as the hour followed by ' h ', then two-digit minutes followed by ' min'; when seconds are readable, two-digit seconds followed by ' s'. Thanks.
6 h 29 min
